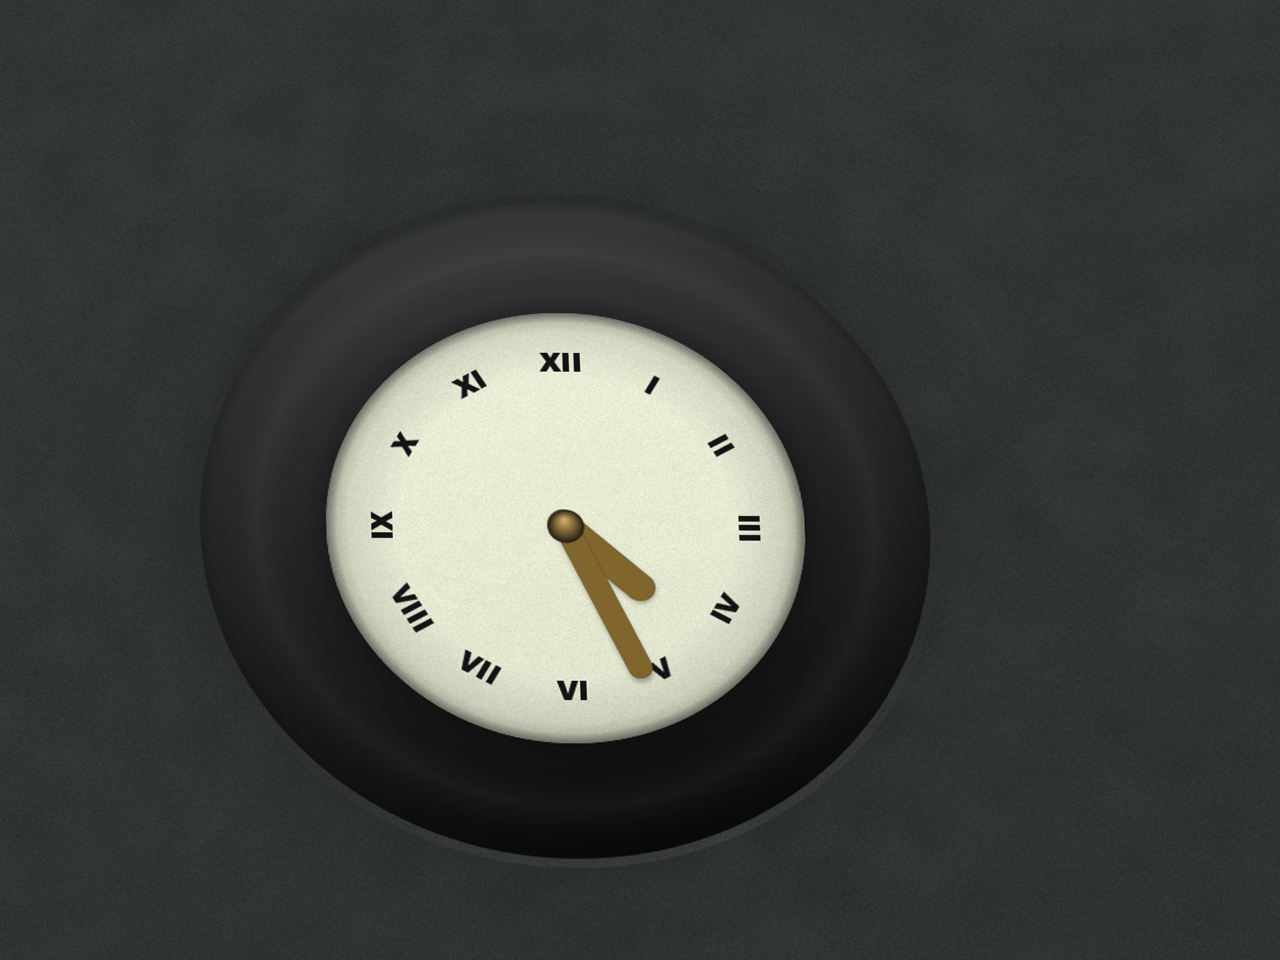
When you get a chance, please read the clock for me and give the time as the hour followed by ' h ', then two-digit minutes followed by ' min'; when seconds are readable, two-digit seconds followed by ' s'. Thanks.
4 h 26 min
